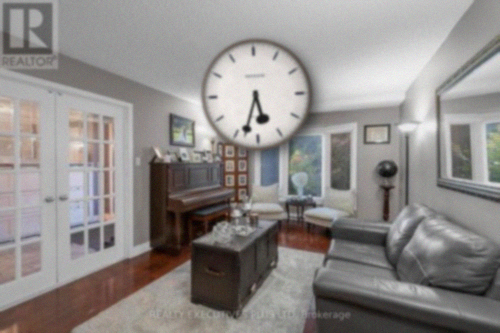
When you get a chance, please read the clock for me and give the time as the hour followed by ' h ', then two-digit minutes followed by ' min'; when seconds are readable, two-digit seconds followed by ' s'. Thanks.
5 h 33 min
